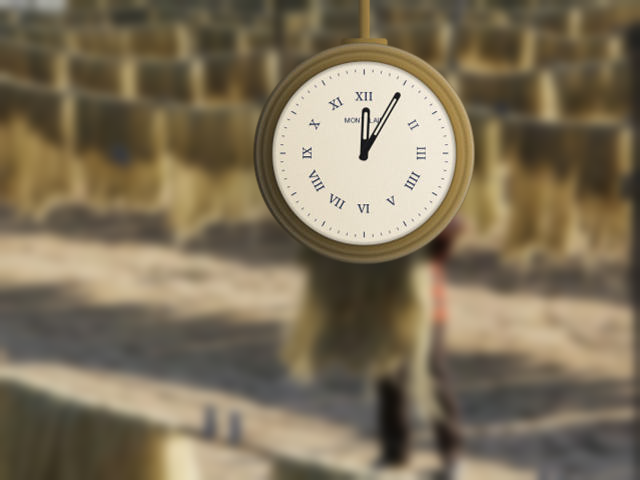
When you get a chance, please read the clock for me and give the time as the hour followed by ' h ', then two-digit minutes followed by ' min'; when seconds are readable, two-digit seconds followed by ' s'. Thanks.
12 h 05 min
